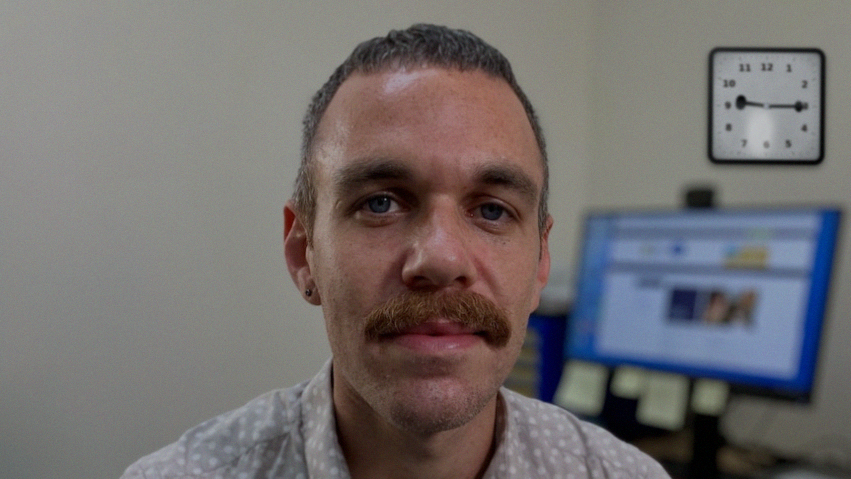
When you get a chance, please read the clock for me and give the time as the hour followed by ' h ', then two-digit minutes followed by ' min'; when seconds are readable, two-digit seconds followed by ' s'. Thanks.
9 h 15 min
